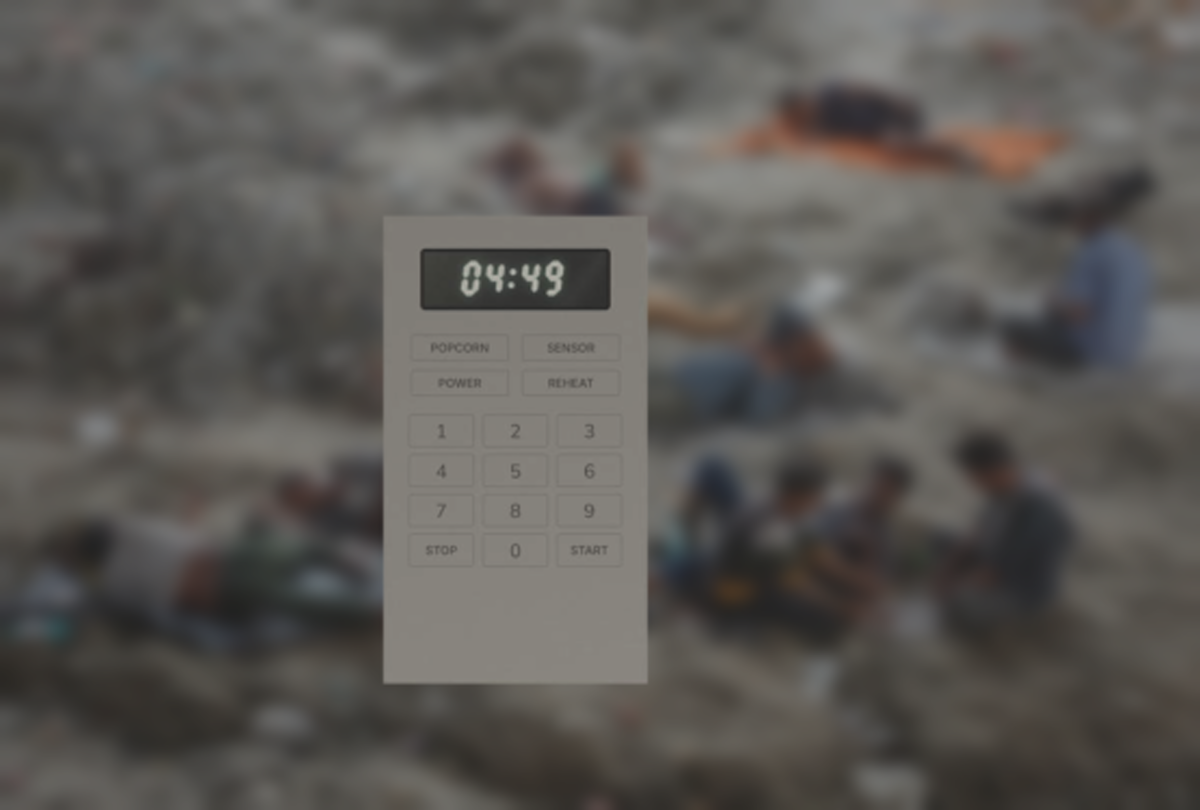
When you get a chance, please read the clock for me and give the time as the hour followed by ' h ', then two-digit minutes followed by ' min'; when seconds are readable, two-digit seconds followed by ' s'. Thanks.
4 h 49 min
